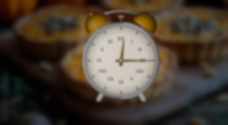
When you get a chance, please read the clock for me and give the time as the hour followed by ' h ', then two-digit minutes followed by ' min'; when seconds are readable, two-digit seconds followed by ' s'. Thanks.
12 h 15 min
